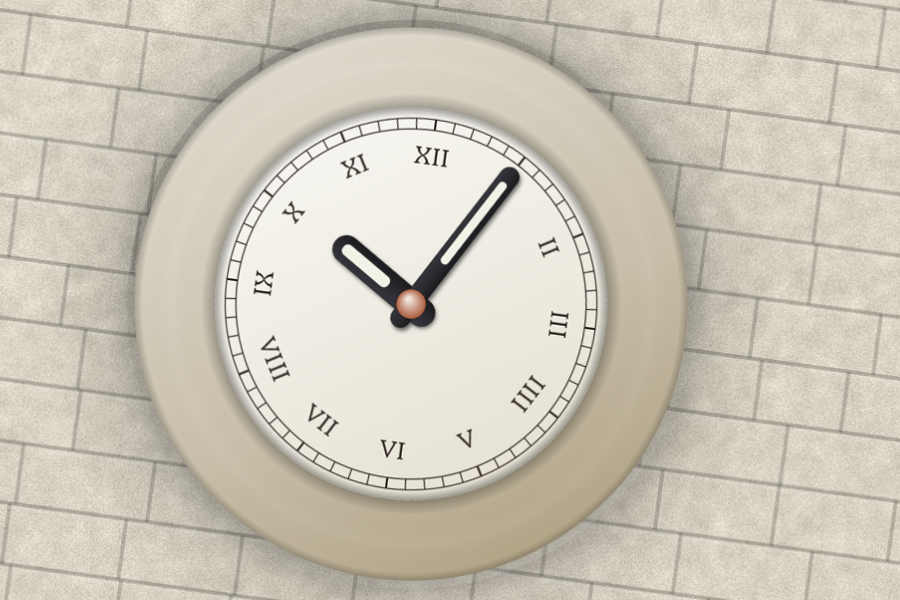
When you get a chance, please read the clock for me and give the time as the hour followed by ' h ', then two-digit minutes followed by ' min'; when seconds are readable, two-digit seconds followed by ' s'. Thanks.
10 h 05 min
